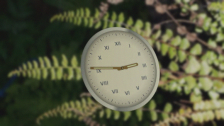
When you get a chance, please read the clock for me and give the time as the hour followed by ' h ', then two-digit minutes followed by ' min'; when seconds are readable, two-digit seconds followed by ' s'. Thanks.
2 h 46 min
